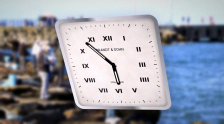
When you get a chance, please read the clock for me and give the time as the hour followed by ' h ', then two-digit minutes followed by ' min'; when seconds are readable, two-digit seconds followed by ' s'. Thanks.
5 h 53 min
